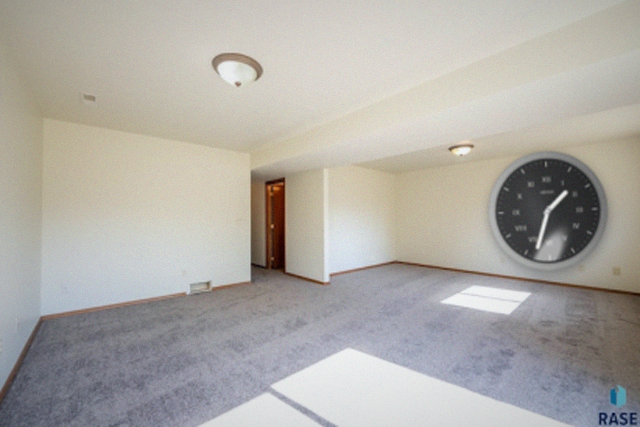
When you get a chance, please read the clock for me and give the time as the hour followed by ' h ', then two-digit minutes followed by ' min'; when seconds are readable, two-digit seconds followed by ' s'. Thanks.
1 h 33 min
